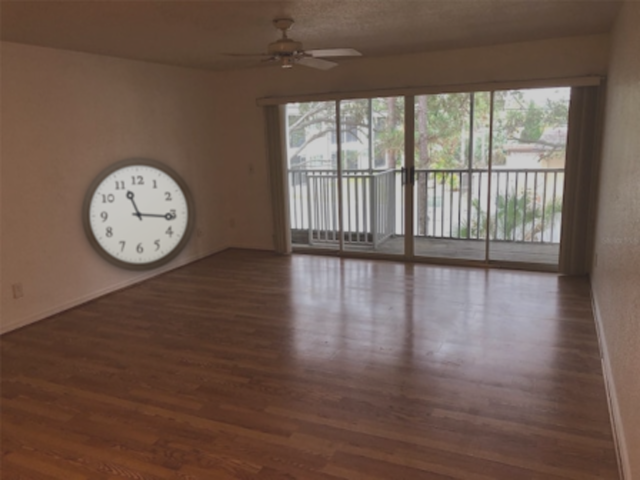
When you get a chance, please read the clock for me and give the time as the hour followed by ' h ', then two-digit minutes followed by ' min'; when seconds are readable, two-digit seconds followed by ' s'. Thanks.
11 h 16 min
